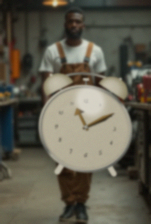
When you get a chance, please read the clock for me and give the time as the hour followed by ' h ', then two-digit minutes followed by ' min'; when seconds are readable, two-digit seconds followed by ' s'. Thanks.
11 h 10 min
